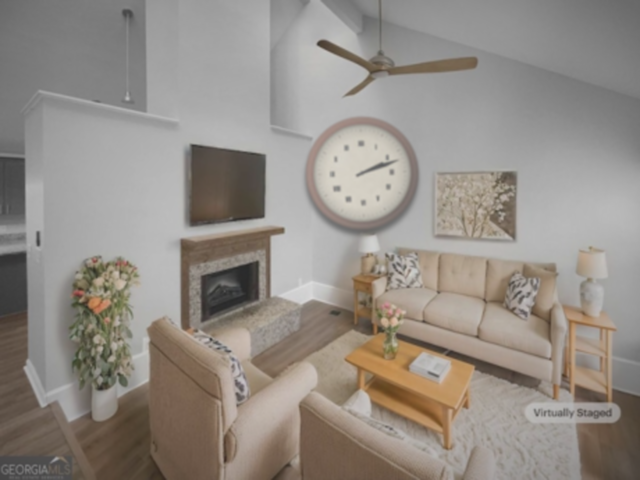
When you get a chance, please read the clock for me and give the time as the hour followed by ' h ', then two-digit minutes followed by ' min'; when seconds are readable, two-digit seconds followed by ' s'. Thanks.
2 h 12 min
